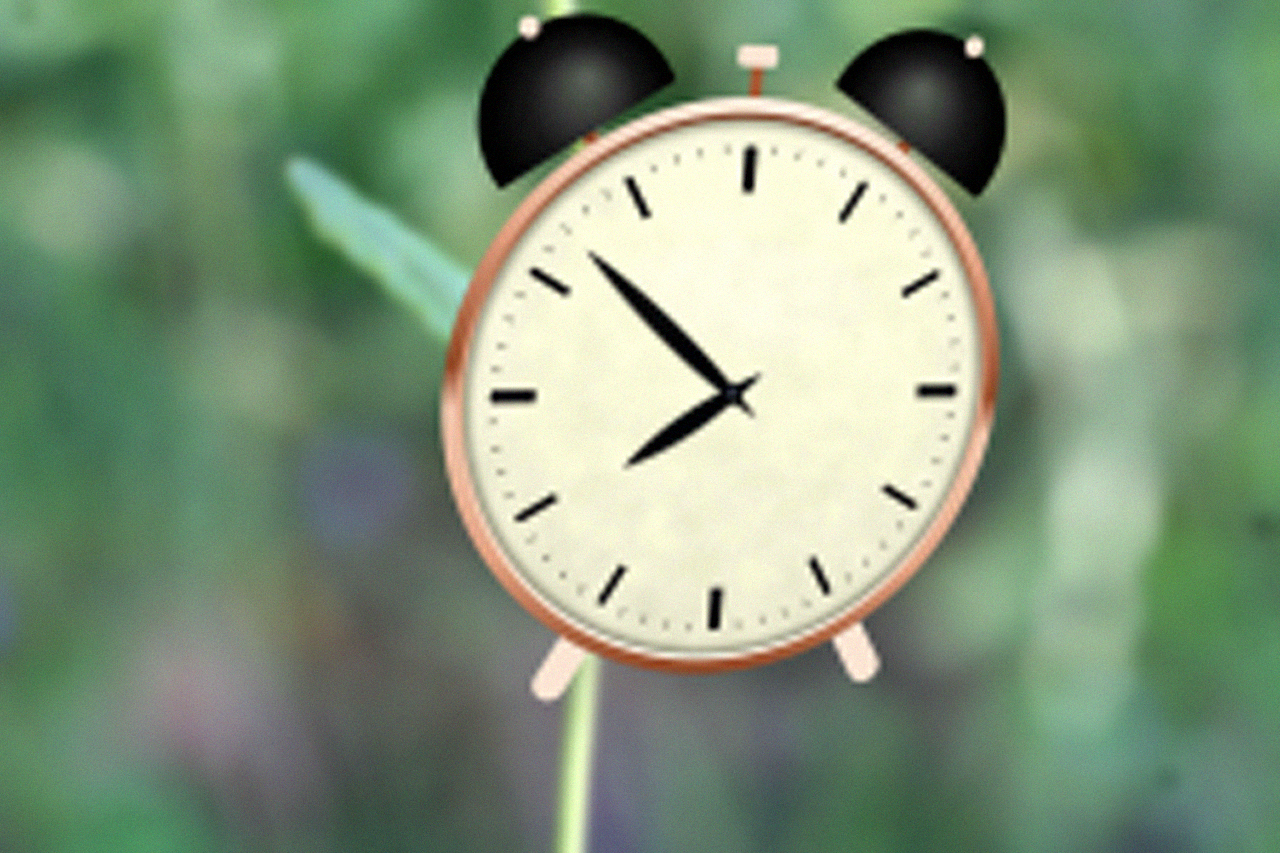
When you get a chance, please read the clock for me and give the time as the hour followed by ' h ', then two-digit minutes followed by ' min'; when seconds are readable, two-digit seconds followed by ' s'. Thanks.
7 h 52 min
